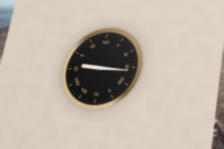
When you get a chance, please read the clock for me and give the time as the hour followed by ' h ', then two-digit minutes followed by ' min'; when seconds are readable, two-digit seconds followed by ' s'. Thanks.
9 h 16 min
